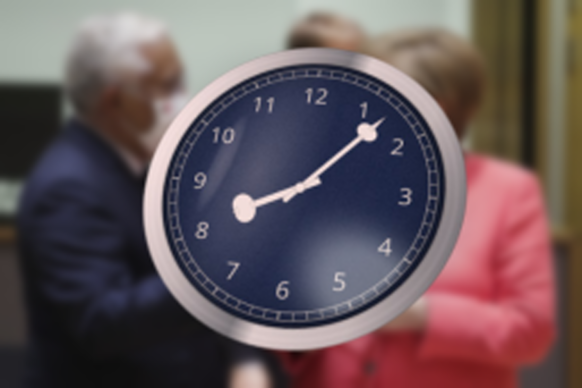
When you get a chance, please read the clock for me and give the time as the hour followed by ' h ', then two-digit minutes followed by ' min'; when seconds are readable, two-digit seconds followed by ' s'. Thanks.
8 h 07 min
